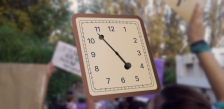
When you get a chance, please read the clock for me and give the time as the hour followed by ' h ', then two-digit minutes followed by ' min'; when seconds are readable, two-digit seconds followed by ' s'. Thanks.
4 h 54 min
